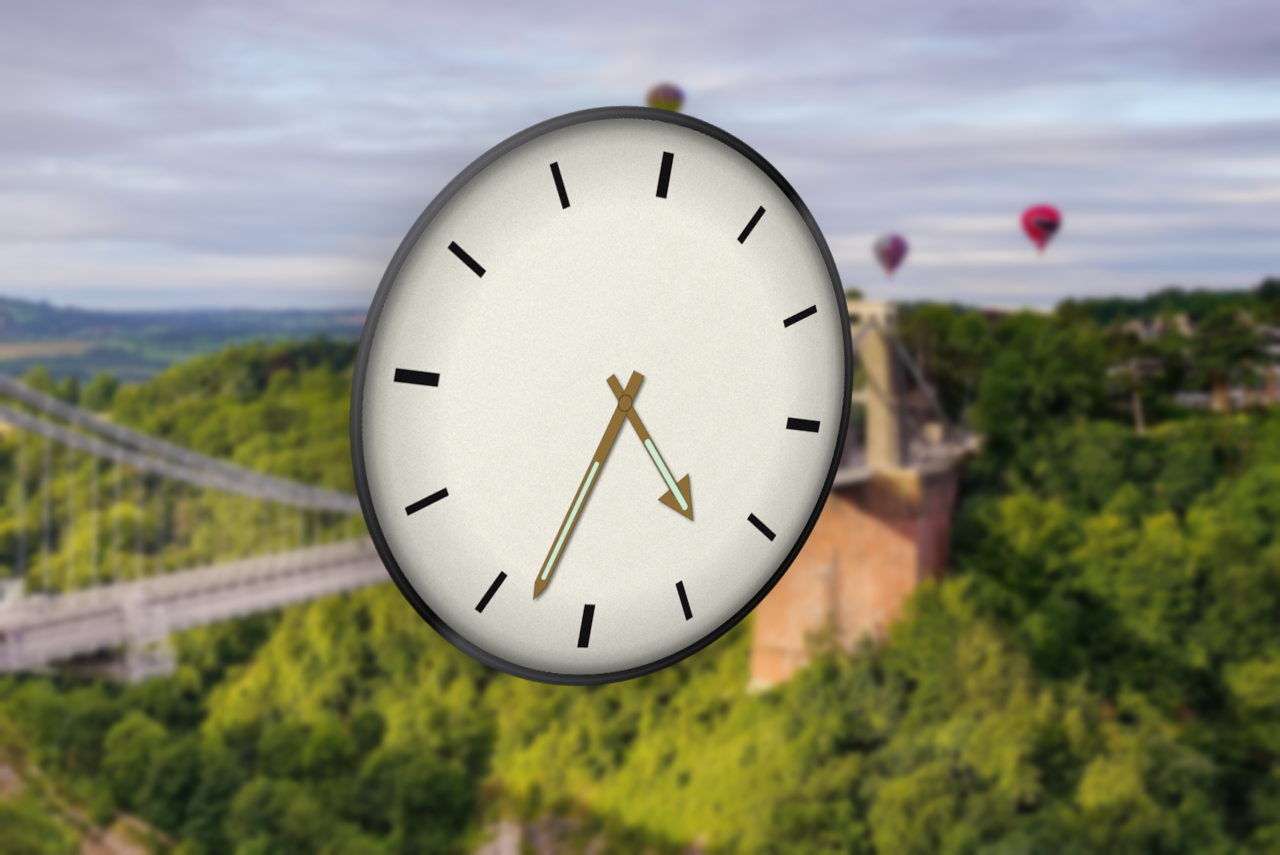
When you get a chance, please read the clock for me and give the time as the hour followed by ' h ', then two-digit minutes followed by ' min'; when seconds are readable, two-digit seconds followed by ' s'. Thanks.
4 h 33 min
